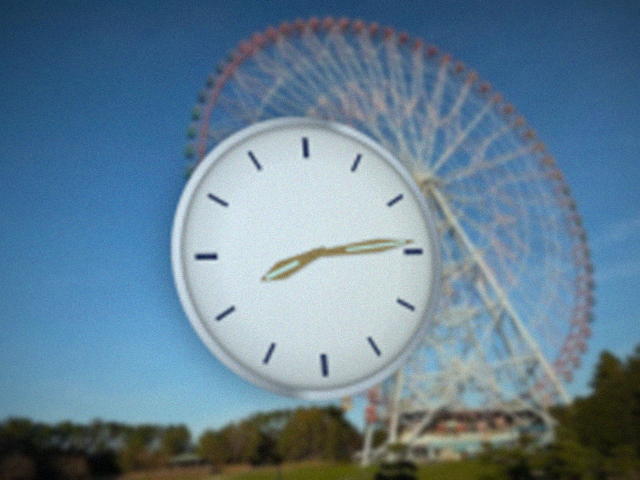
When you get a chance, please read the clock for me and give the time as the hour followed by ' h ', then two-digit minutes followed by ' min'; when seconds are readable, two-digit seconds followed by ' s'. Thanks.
8 h 14 min
